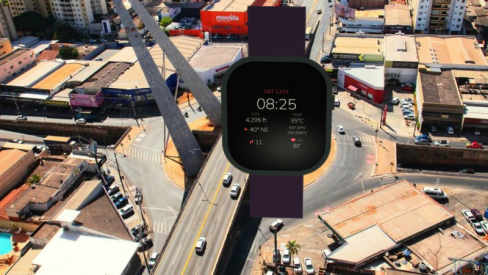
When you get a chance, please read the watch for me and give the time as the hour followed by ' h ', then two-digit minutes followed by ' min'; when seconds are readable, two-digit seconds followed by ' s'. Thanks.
8 h 25 min
